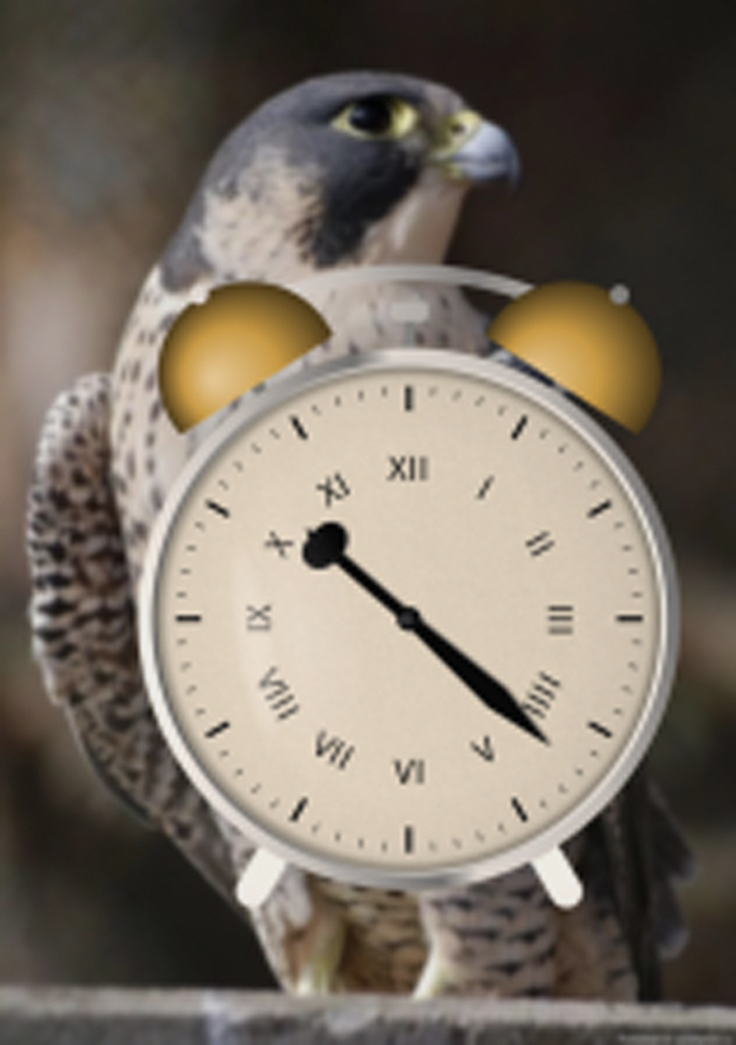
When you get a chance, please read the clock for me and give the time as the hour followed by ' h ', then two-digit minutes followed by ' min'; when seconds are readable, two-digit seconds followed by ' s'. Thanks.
10 h 22 min
